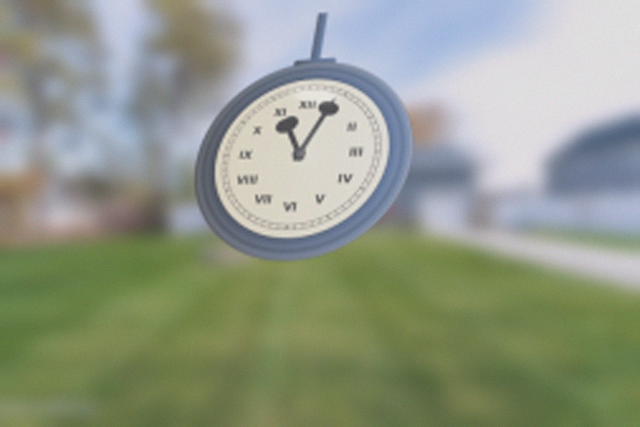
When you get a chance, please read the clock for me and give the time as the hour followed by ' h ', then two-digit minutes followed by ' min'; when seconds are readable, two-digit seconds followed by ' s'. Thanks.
11 h 04 min
